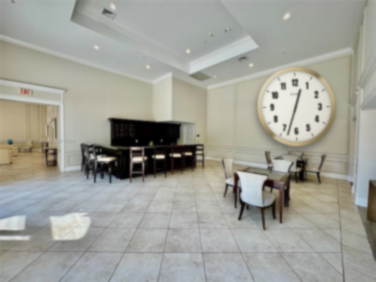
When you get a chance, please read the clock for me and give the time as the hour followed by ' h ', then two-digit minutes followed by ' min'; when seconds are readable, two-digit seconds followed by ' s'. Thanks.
12 h 33 min
